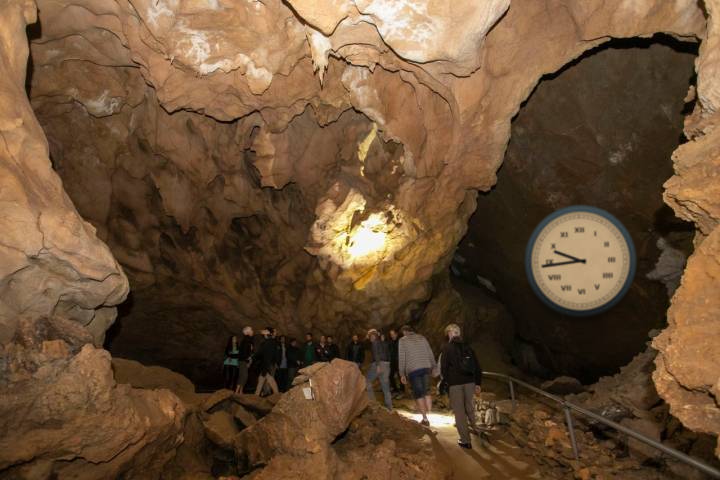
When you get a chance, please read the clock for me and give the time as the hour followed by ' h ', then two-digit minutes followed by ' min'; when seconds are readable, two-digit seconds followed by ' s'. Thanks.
9 h 44 min
